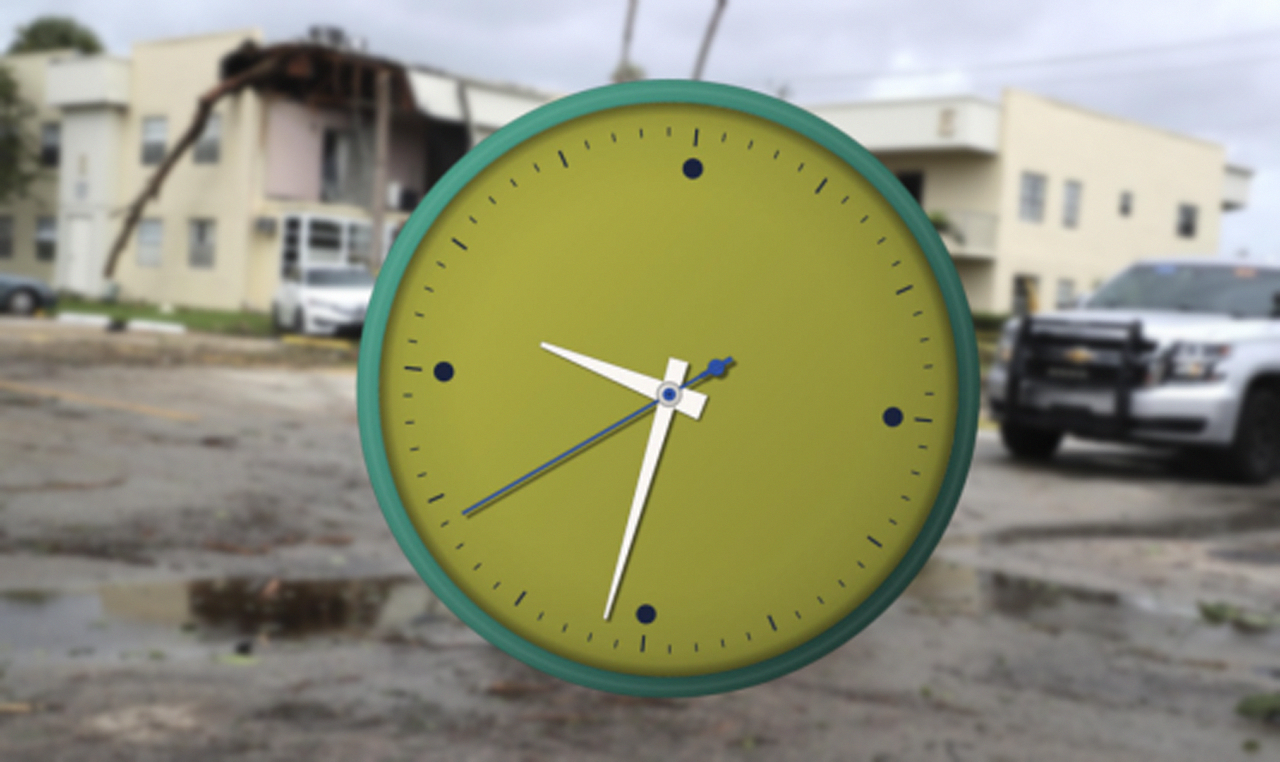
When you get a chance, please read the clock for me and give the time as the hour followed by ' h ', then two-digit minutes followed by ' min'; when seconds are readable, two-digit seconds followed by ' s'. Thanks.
9 h 31 min 39 s
